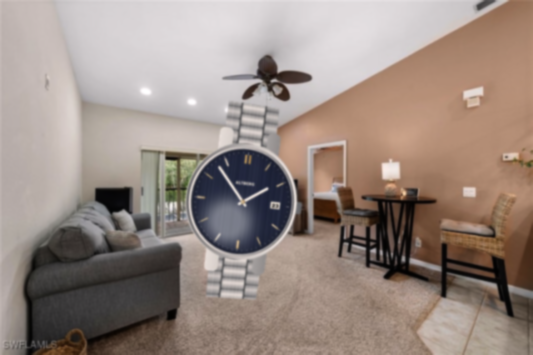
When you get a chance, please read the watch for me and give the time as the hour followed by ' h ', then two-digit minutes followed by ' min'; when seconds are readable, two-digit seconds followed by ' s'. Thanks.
1 h 53 min
